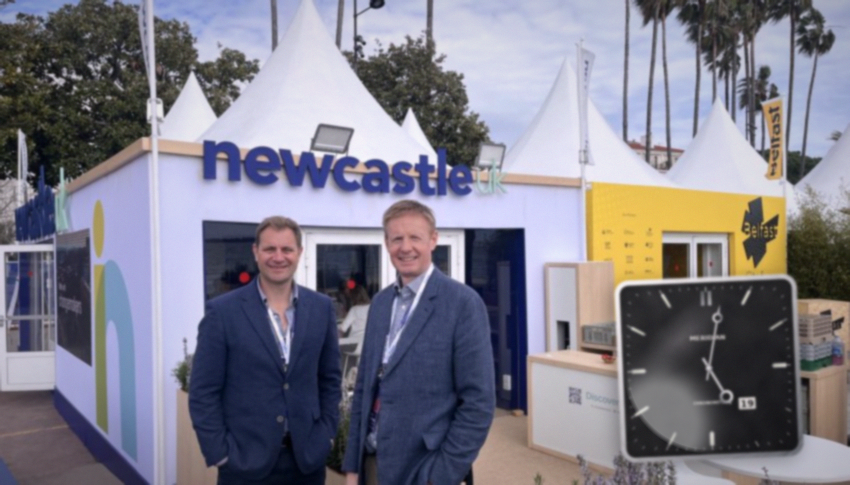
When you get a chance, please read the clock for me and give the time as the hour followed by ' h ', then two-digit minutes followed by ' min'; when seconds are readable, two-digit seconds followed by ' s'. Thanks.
5 h 02 min
